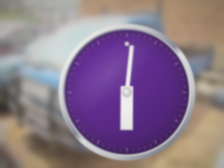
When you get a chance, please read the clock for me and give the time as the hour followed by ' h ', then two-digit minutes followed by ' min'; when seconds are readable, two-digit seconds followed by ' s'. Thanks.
6 h 01 min
